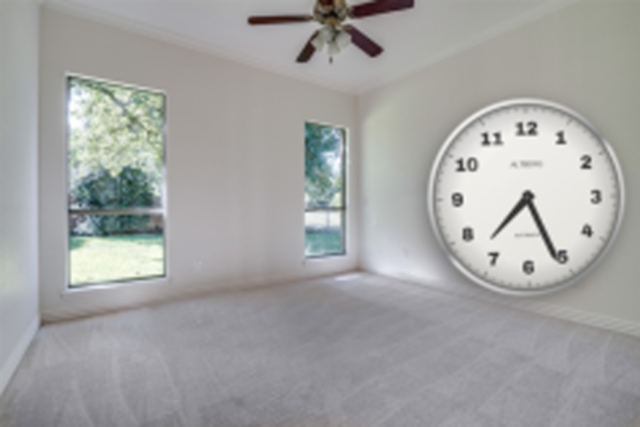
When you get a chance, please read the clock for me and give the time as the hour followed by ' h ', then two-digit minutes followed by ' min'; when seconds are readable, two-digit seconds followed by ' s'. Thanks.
7 h 26 min
